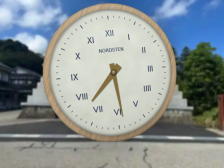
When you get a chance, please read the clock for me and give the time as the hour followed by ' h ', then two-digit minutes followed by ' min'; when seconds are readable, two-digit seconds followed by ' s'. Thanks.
7 h 29 min
